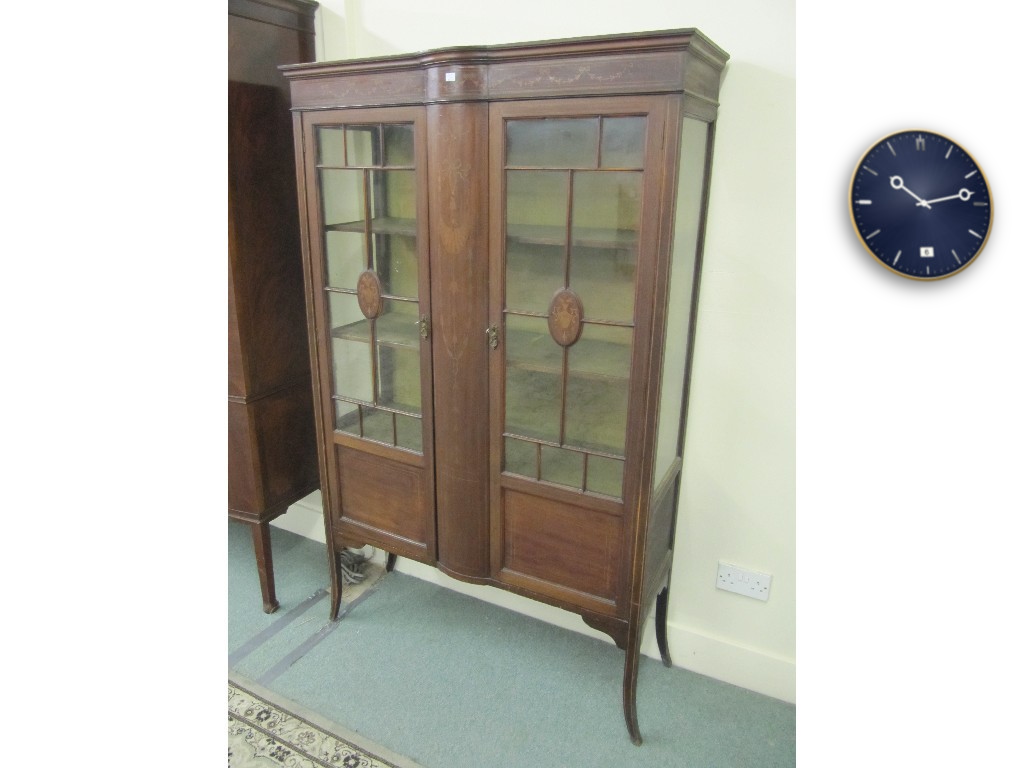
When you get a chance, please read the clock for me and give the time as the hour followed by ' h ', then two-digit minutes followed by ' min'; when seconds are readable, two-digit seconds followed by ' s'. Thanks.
10 h 13 min
